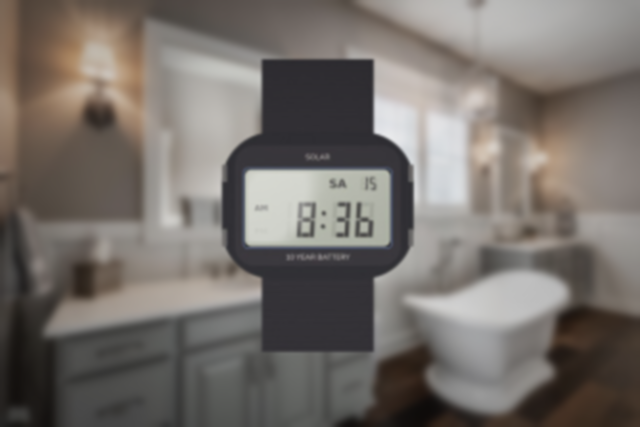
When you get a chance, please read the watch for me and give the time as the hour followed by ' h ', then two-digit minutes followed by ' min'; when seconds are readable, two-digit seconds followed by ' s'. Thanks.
8 h 36 min
